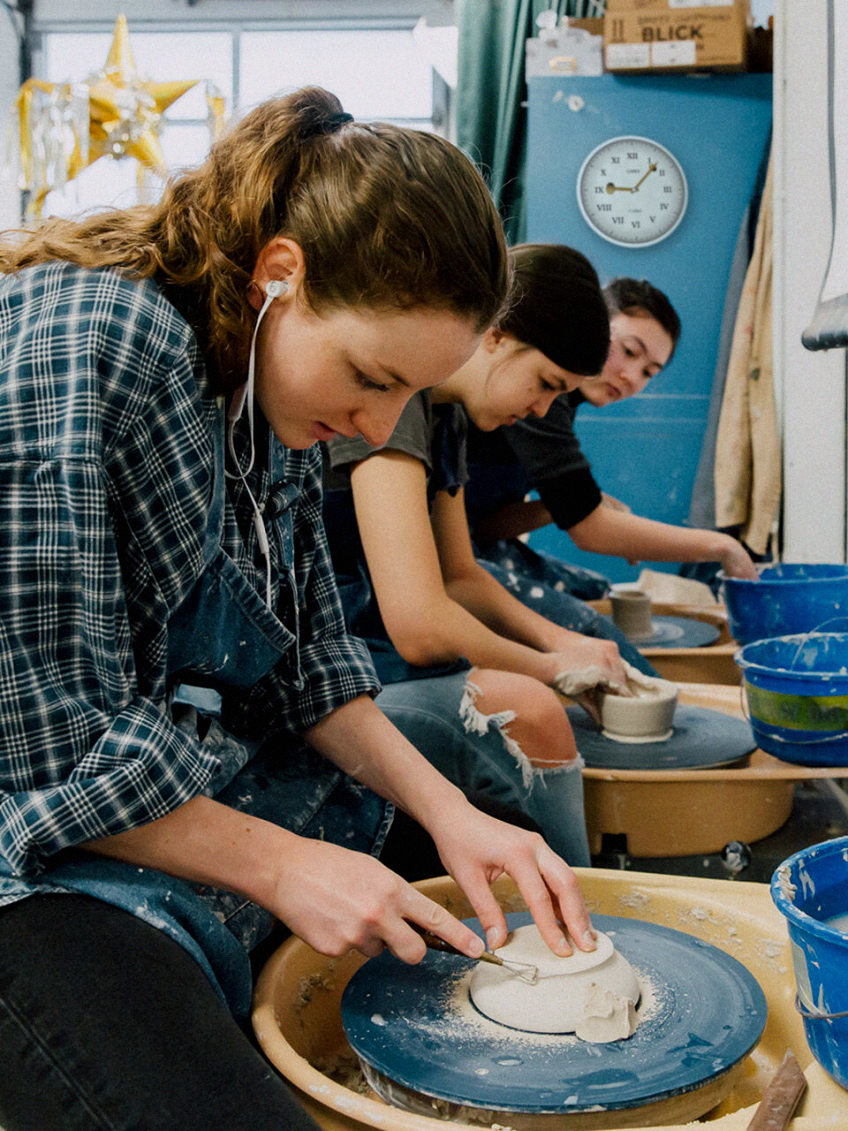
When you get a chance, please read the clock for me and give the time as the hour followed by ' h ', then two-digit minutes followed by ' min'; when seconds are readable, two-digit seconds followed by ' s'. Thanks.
9 h 07 min
